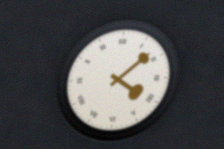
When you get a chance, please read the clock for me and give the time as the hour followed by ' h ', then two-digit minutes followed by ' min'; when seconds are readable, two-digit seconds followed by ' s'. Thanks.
4 h 08 min
